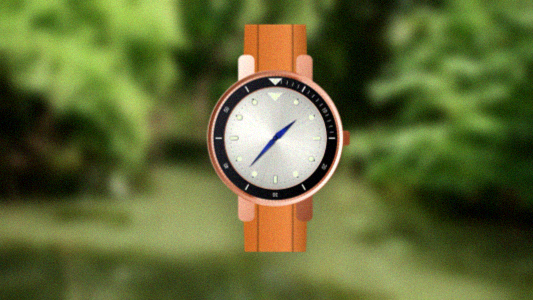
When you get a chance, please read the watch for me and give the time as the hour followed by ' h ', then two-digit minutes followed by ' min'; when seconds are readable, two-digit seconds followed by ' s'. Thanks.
1 h 37 min
